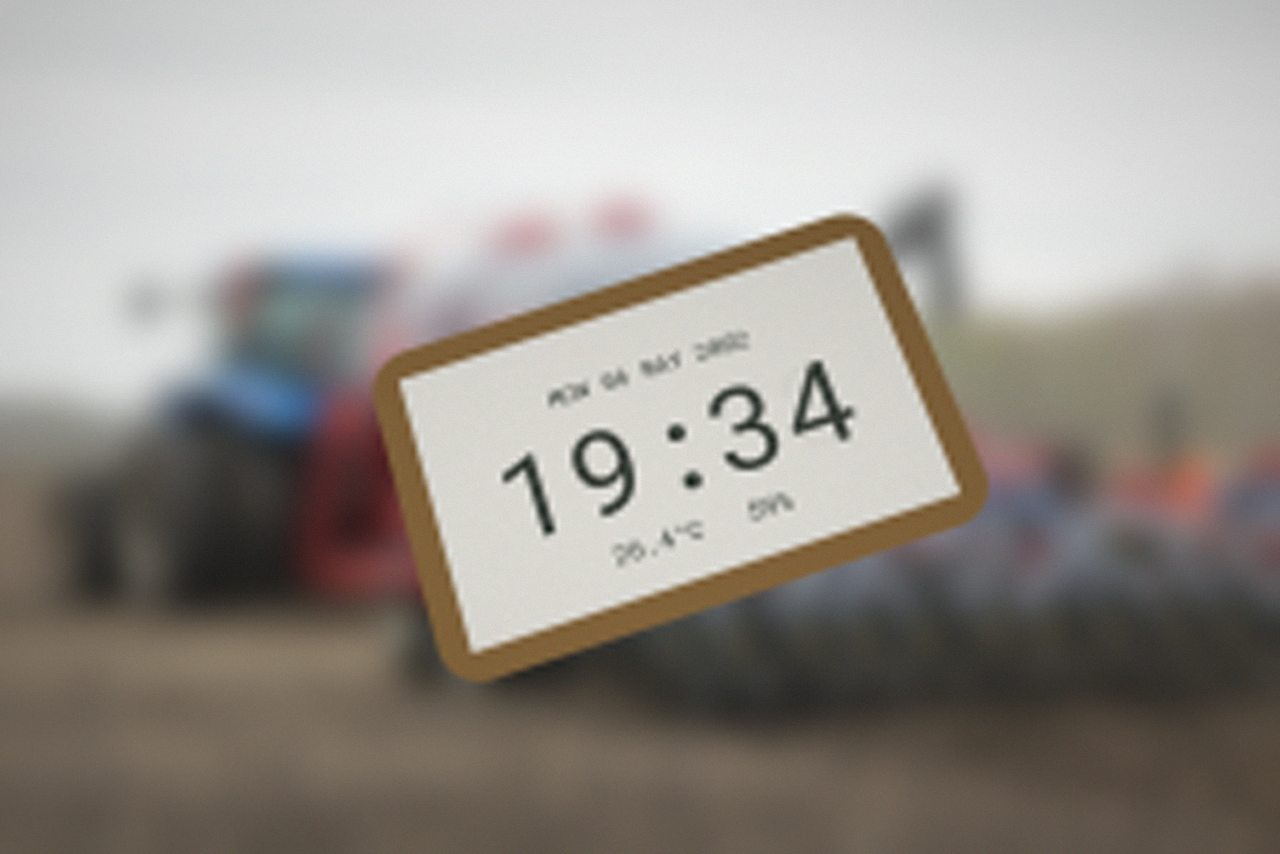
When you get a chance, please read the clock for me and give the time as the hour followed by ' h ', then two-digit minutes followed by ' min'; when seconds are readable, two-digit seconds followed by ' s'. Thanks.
19 h 34 min
